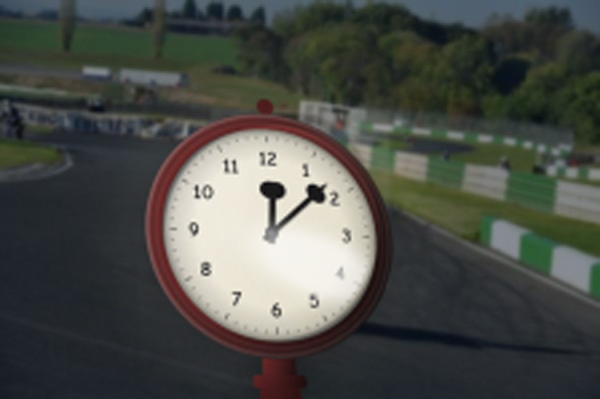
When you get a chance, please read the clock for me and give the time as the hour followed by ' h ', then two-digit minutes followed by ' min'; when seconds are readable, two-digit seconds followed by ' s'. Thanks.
12 h 08 min
